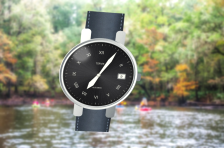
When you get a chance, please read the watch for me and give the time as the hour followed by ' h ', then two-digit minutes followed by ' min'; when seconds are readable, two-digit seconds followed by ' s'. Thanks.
7 h 05 min
